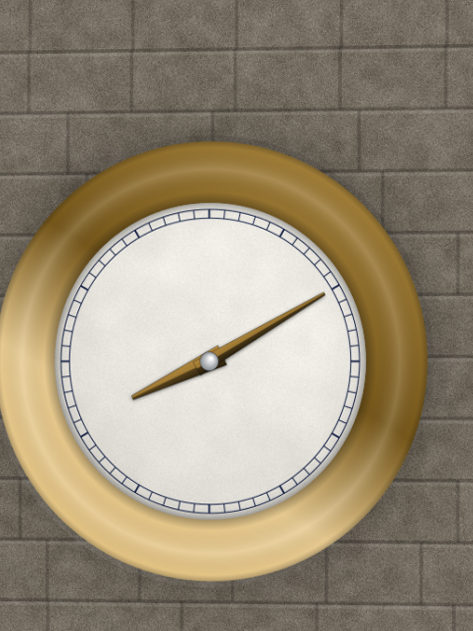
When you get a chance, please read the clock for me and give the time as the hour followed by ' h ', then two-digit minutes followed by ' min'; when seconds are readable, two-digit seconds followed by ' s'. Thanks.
8 h 10 min
